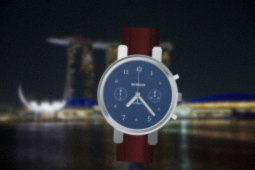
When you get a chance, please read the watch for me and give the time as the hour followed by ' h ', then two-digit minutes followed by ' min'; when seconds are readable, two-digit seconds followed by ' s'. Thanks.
7 h 23 min
